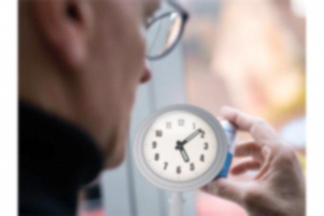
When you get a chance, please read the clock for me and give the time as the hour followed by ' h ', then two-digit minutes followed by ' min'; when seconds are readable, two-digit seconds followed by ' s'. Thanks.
5 h 08 min
